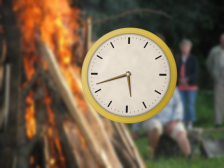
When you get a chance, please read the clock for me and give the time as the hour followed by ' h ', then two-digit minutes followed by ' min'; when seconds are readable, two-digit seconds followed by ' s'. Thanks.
5 h 42 min
